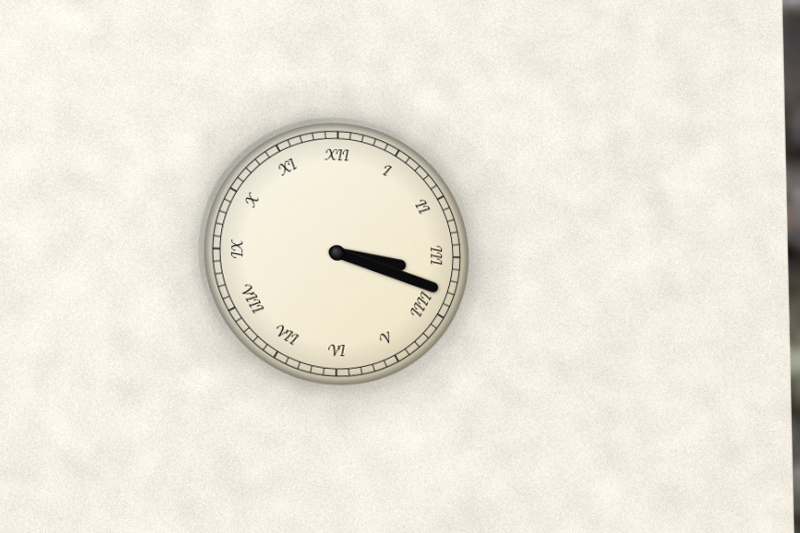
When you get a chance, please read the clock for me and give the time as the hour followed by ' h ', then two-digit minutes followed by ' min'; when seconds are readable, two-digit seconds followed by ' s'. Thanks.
3 h 18 min
